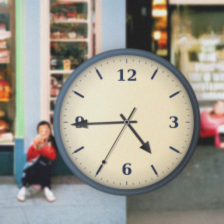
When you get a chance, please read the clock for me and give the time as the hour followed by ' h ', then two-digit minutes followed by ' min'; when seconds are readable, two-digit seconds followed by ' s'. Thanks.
4 h 44 min 35 s
